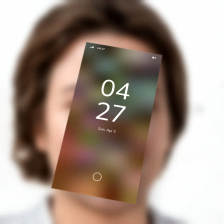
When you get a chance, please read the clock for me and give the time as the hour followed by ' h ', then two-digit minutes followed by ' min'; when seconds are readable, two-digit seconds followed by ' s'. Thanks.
4 h 27 min
